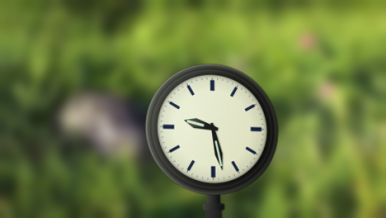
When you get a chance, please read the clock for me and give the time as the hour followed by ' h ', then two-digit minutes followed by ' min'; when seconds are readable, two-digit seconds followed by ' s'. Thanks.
9 h 28 min
